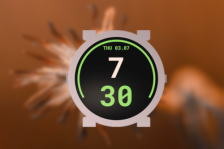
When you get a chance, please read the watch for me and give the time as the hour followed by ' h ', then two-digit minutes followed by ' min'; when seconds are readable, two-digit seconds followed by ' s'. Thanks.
7 h 30 min
